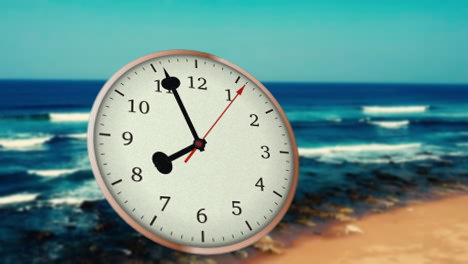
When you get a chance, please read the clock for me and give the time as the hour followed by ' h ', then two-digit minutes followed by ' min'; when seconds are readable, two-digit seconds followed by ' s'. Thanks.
7 h 56 min 06 s
